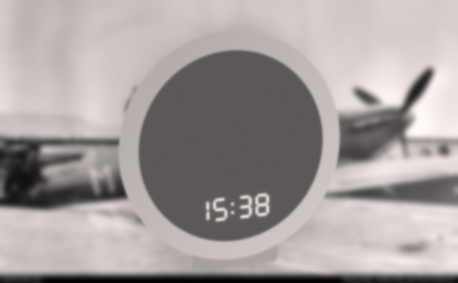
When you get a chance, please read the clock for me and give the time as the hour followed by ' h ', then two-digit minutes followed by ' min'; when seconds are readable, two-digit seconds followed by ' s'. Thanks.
15 h 38 min
